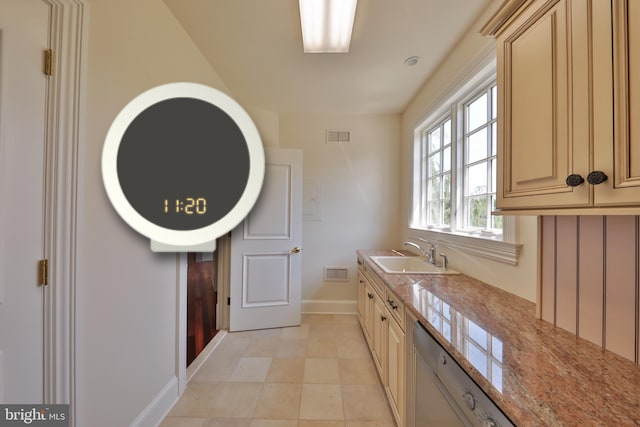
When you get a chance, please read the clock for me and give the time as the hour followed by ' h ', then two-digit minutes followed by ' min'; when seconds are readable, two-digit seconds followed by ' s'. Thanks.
11 h 20 min
